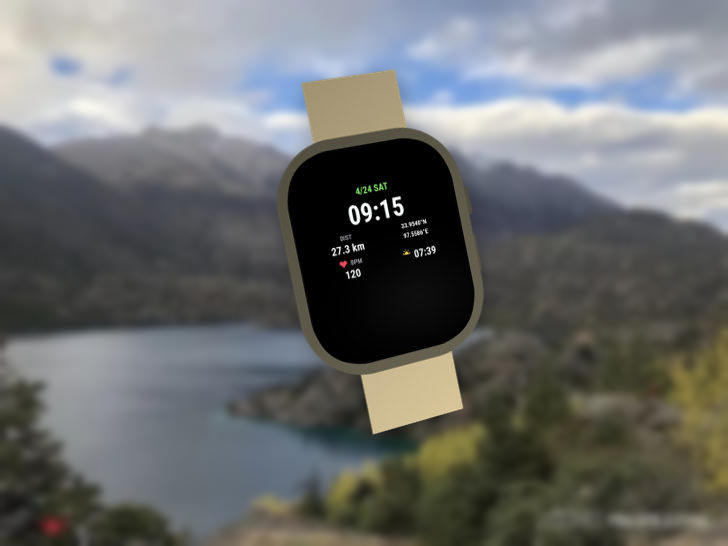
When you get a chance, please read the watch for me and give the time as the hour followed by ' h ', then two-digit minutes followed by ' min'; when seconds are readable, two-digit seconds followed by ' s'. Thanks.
9 h 15 min
